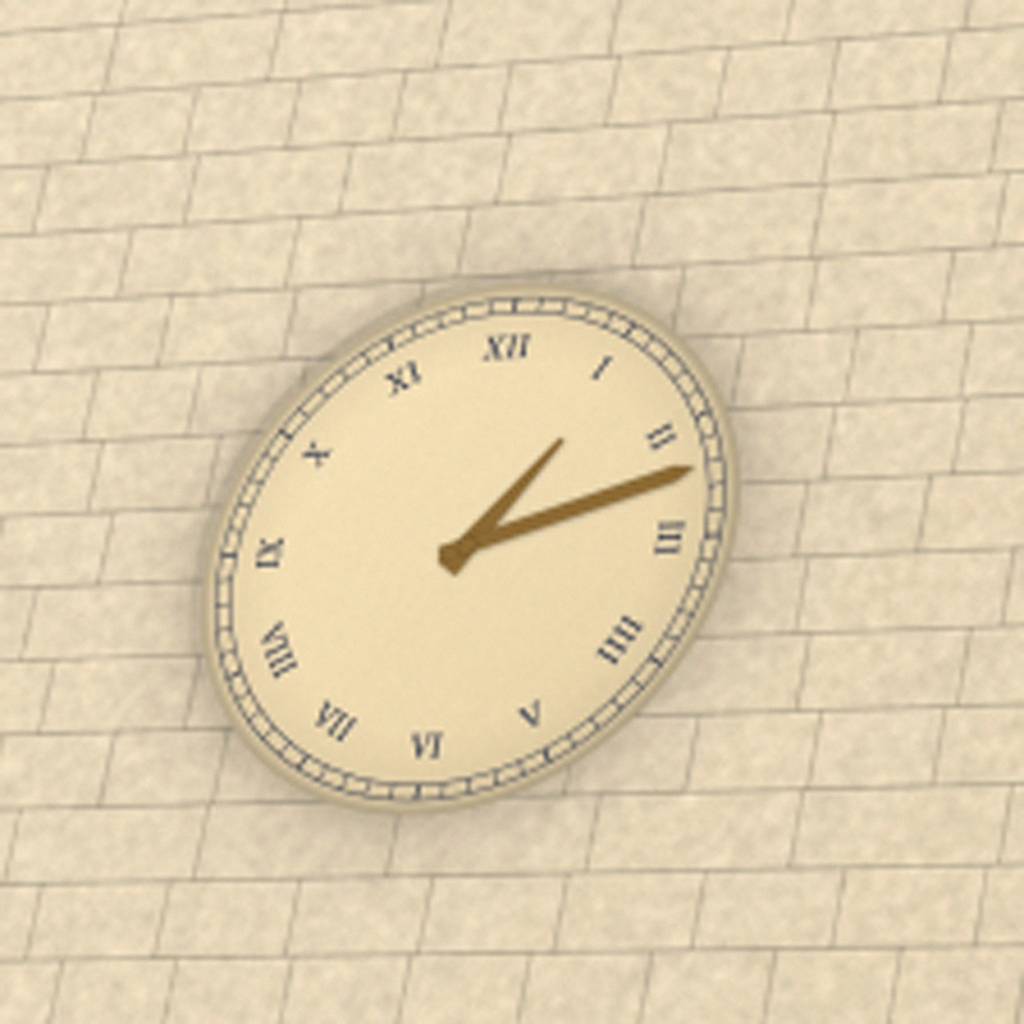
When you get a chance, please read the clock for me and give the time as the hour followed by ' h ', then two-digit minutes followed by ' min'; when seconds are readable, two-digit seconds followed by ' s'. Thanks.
1 h 12 min
